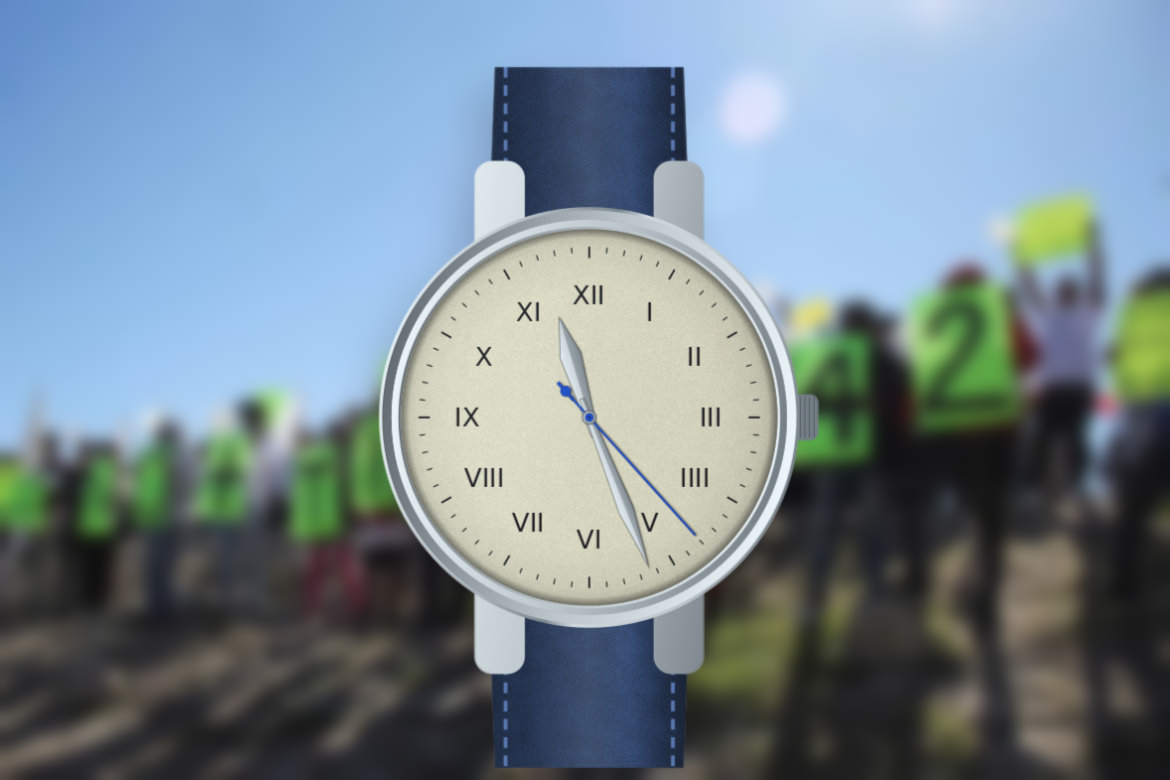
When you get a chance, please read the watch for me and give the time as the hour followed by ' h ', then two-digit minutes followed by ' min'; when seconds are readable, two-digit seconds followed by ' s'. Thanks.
11 h 26 min 23 s
